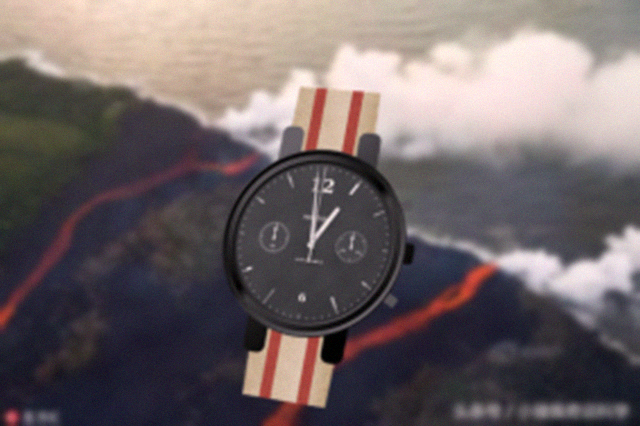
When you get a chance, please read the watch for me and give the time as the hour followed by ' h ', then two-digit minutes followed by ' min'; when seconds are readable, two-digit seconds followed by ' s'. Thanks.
12 h 59 min
